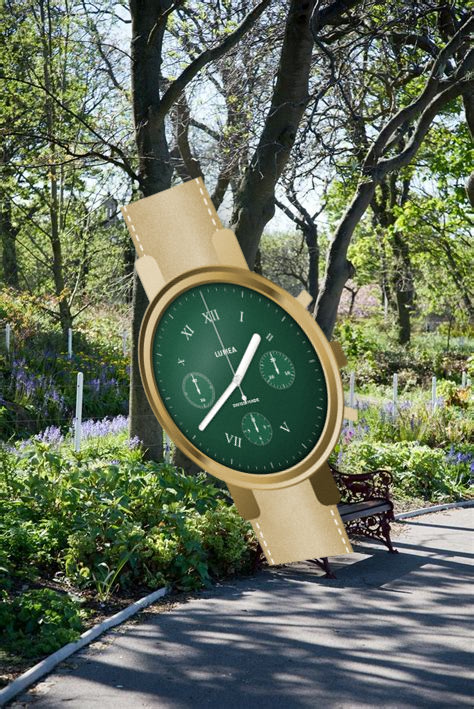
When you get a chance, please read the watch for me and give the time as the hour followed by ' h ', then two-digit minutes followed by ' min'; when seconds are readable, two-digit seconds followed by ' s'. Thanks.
1 h 40 min
